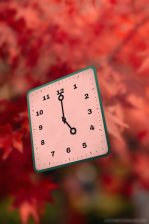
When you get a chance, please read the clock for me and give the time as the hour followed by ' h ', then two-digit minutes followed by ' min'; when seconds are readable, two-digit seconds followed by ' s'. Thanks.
5 h 00 min
